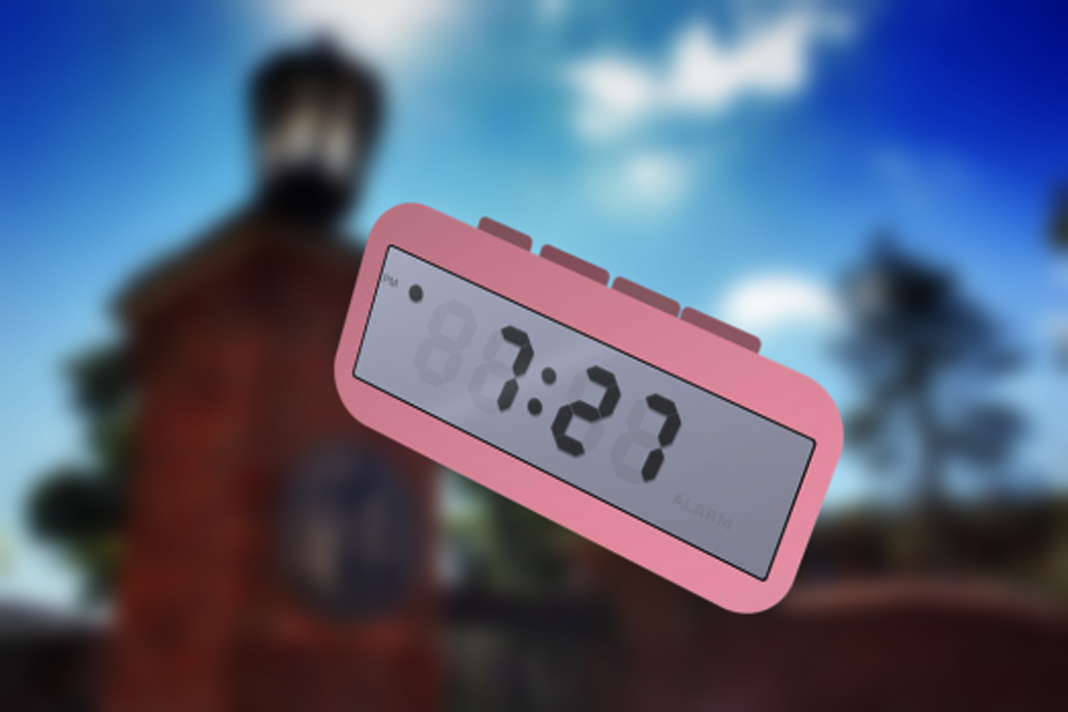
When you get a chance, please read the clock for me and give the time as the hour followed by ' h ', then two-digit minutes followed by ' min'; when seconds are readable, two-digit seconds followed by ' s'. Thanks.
7 h 27 min
